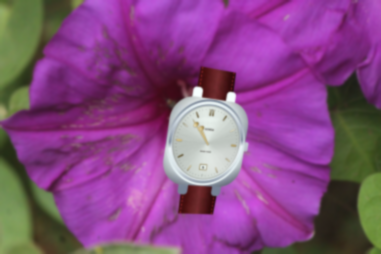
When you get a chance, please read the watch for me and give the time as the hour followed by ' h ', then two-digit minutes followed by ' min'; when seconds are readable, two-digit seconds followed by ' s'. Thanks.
10 h 53 min
